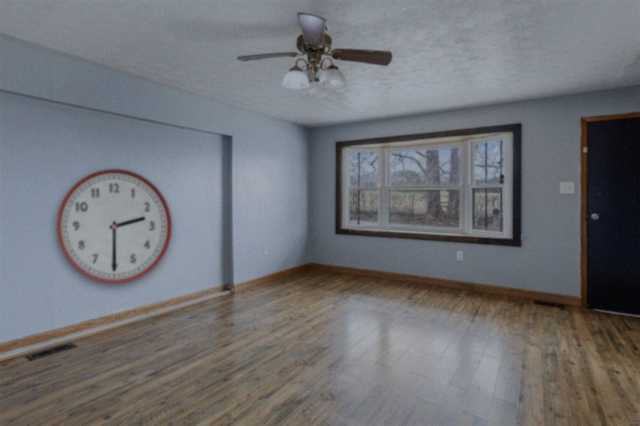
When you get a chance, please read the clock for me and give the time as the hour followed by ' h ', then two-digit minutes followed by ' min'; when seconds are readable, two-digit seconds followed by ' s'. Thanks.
2 h 30 min
